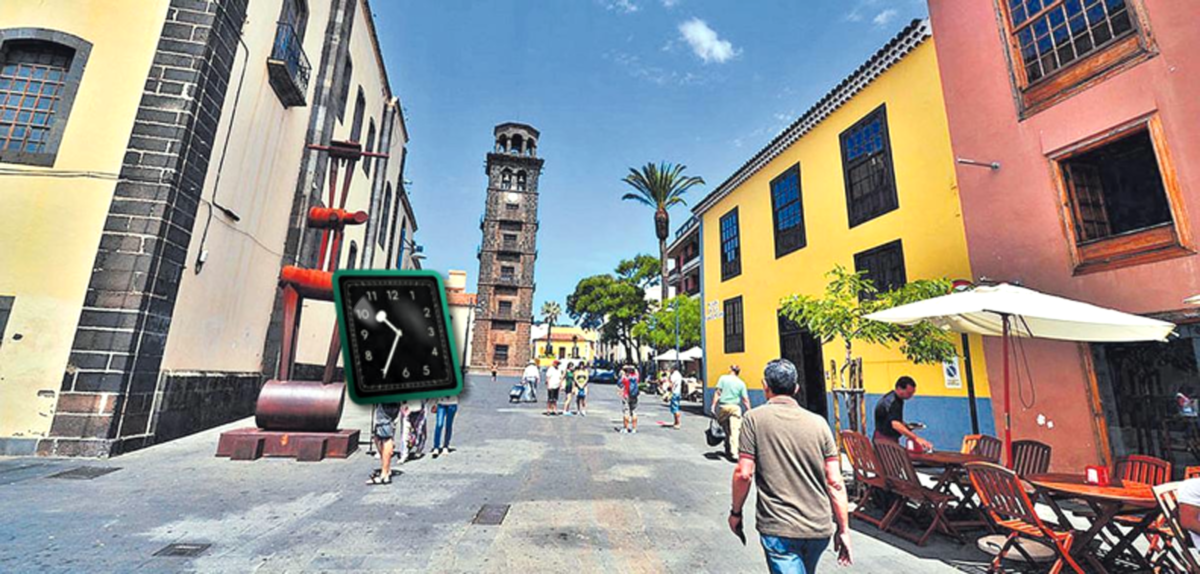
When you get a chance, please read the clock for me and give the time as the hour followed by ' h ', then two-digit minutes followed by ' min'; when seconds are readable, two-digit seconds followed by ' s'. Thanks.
10 h 35 min
